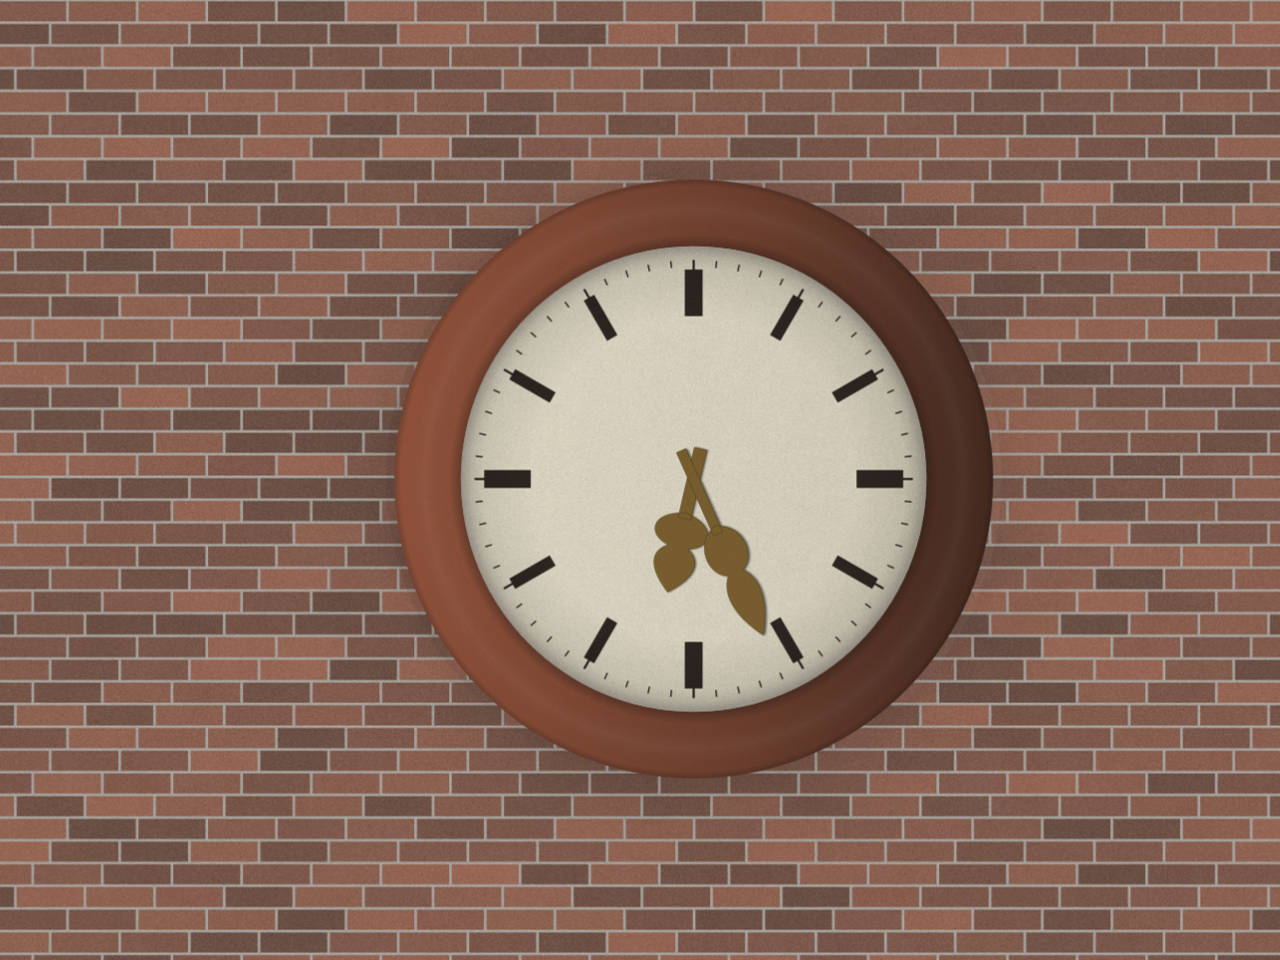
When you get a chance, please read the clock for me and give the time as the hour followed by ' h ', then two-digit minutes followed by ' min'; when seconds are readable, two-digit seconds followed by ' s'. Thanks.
6 h 26 min
